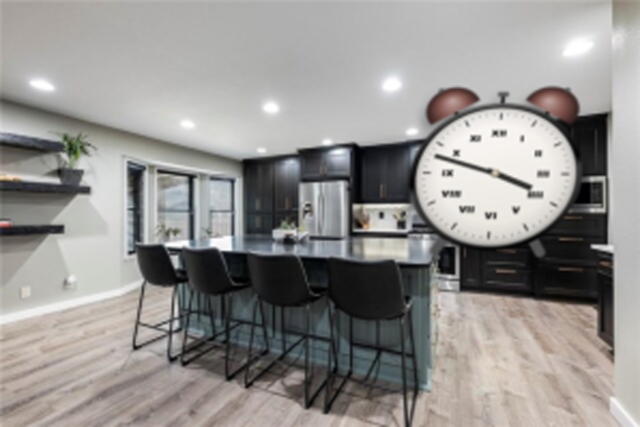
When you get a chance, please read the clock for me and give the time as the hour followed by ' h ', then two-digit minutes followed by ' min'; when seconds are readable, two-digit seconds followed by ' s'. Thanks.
3 h 48 min
